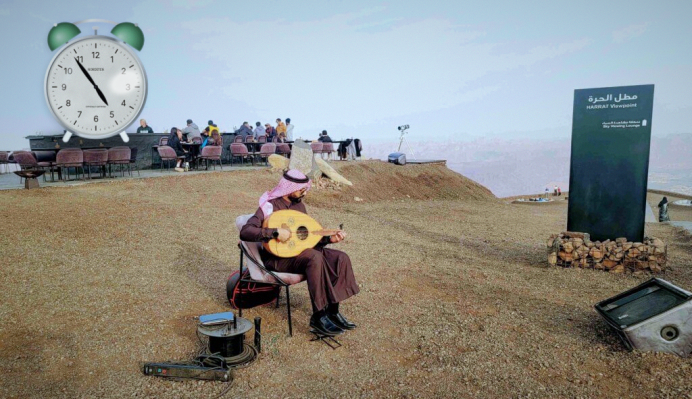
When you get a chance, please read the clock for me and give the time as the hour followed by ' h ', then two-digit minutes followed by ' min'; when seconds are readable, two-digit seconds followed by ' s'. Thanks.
4 h 54 min
